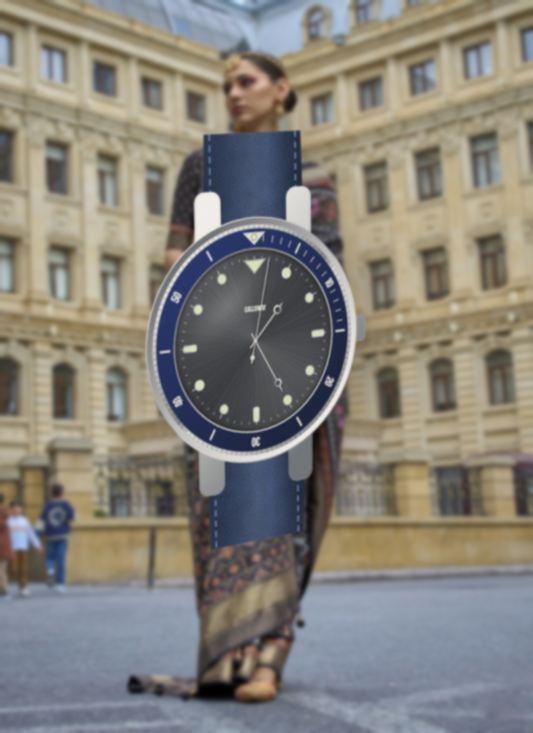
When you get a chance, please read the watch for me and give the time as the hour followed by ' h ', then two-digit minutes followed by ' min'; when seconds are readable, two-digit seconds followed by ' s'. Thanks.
1 h 25 min 02 s
